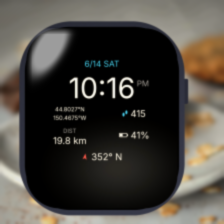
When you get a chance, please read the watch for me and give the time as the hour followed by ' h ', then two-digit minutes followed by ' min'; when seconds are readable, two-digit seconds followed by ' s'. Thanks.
10 h 16 min
